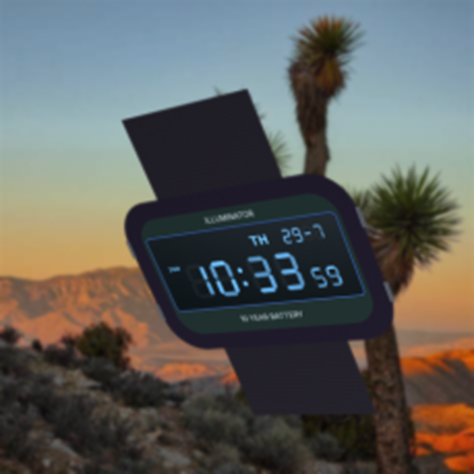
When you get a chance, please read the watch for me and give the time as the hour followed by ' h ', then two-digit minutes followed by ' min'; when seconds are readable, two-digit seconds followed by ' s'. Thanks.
10 h 33 min 59 s
